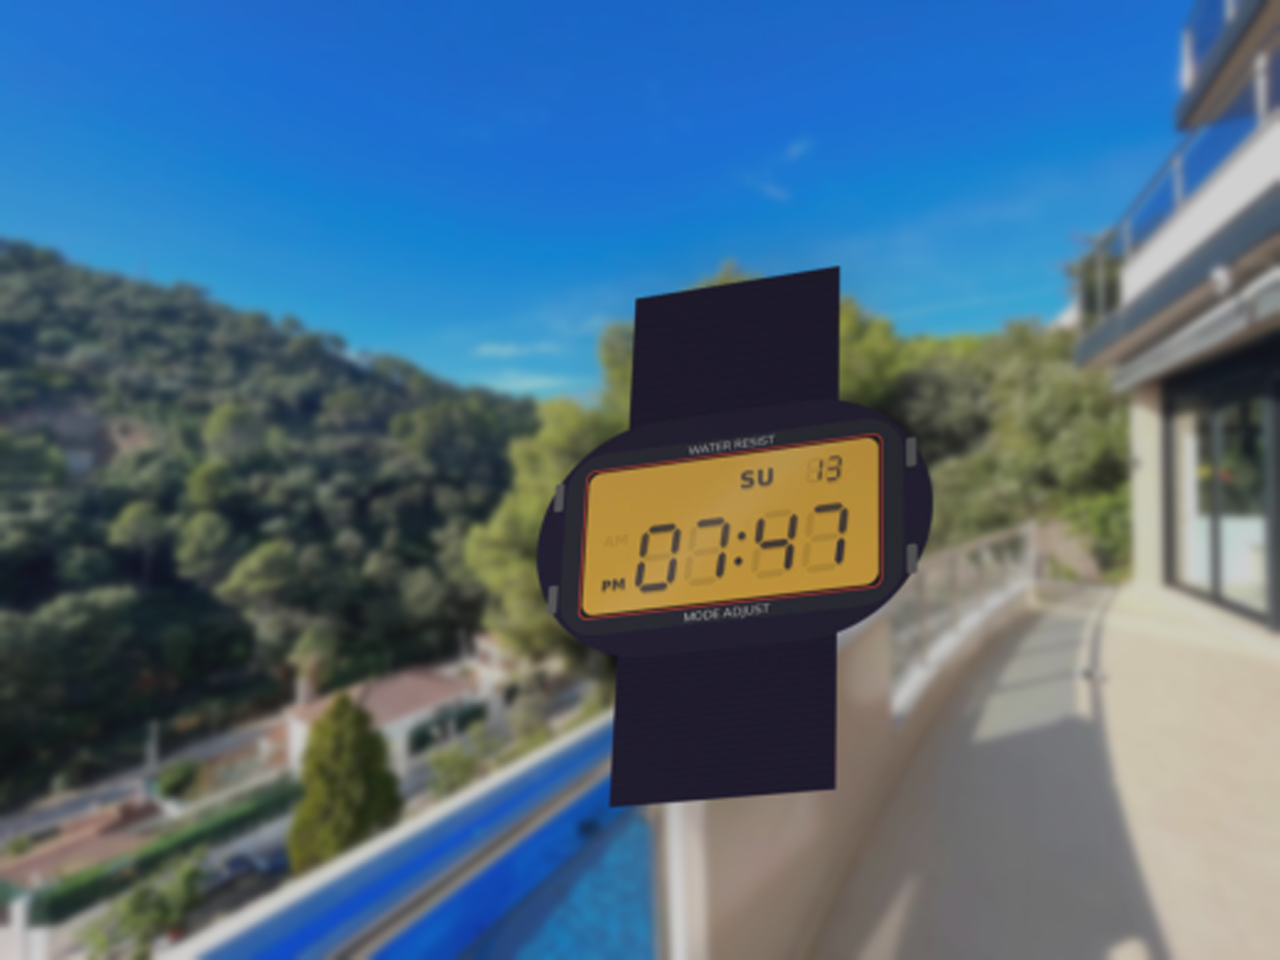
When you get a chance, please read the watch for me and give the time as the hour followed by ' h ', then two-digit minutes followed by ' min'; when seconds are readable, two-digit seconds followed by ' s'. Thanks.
7 h 47 min
